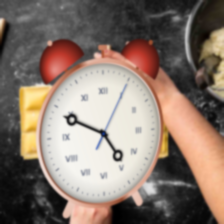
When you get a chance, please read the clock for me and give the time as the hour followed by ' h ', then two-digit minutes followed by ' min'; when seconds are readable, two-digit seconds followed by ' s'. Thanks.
4 h 49 min 05 s
